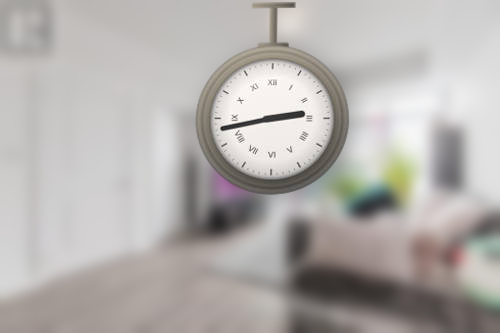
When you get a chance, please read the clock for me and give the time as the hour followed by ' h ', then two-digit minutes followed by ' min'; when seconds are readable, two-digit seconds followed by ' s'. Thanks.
2 h 43 min
